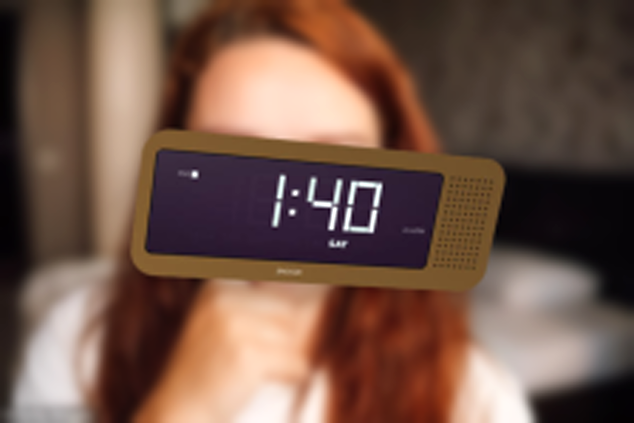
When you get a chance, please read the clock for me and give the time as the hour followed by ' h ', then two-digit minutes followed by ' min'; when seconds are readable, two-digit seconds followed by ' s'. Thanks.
1 h 40 min
